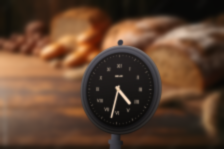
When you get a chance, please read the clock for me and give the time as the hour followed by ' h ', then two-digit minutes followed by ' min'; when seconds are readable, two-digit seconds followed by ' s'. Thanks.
4 h 32 min
